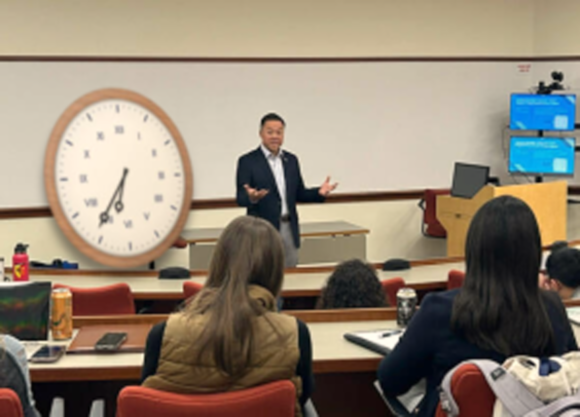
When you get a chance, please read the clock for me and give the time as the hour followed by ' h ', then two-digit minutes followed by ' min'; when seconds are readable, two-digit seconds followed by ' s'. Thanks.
6 h 36 min
